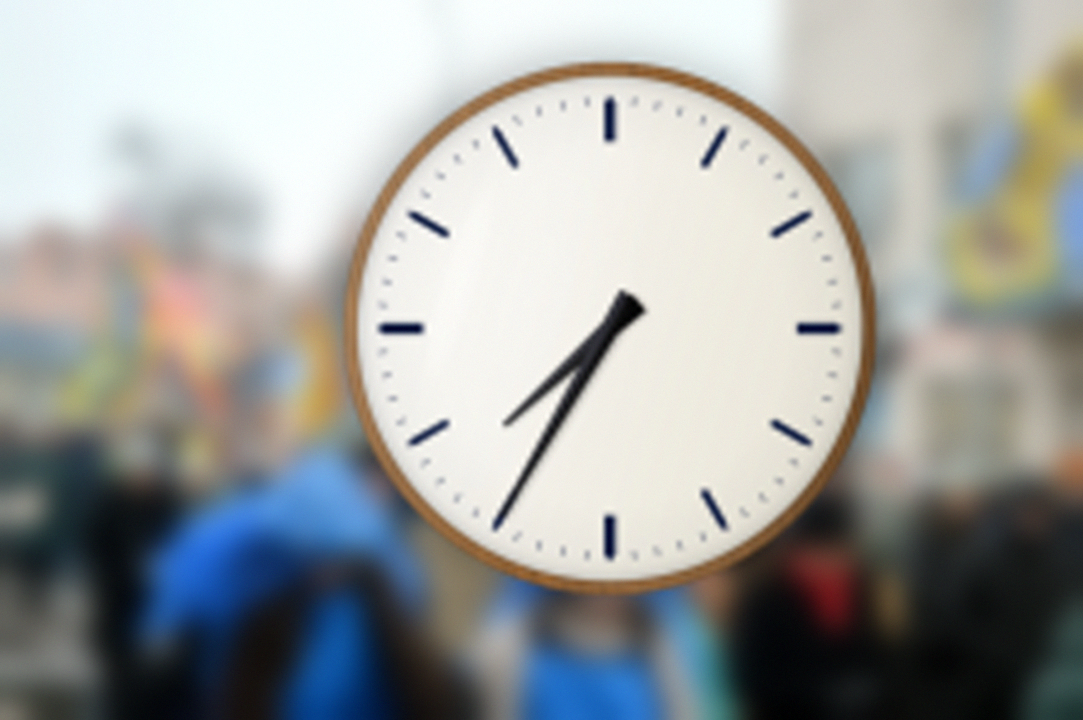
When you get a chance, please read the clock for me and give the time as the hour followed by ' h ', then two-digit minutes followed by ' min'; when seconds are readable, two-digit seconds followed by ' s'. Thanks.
7 h 35 min
